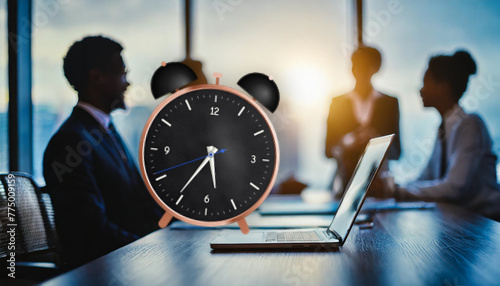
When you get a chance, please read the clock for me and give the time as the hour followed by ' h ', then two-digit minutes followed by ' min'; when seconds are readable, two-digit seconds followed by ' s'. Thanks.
5 h 35 min 41 s
